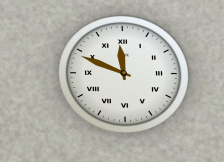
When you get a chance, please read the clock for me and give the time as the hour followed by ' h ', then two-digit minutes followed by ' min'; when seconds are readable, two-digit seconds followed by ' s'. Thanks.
11 h 49 min
